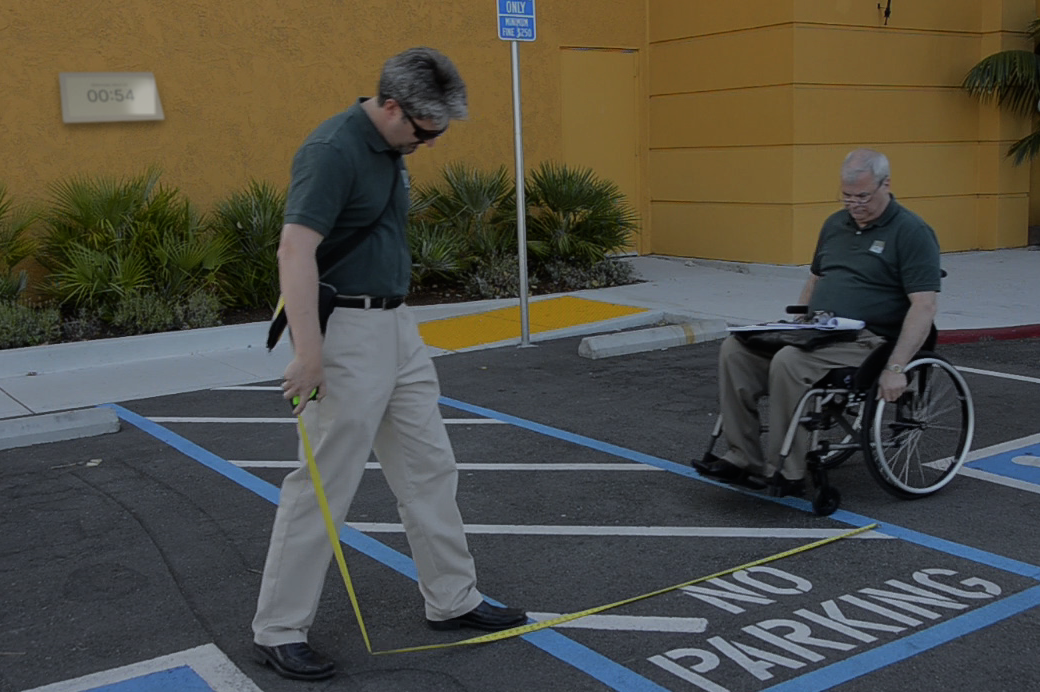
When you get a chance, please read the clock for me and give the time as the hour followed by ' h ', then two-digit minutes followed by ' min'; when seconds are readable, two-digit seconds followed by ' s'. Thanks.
0 h 54 min
